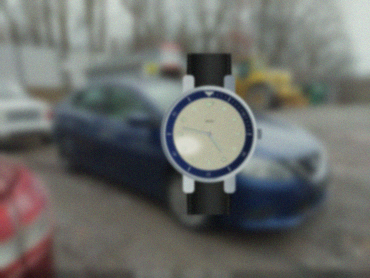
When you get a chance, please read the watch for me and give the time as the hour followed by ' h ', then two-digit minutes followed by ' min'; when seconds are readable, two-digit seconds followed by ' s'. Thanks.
4 h 47 min
